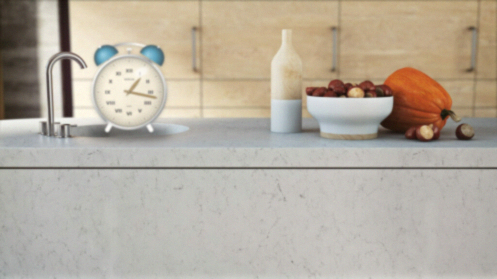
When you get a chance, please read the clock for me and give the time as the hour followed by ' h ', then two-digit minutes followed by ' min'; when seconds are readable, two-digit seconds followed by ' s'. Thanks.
1 h 17 min
